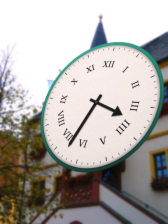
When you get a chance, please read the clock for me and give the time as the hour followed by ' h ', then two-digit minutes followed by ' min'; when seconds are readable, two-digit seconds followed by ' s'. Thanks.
3 h 33 min
